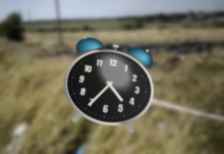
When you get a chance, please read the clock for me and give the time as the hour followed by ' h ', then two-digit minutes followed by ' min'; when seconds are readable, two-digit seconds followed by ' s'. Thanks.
4 h 35 min
